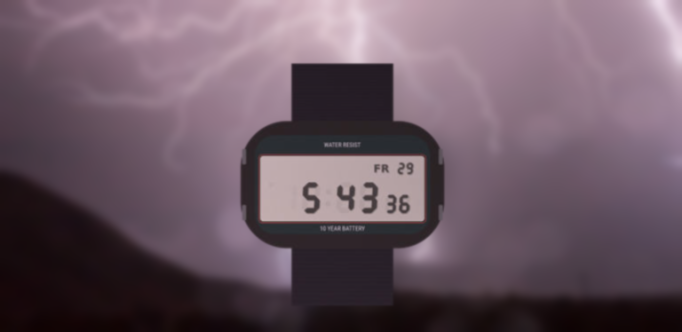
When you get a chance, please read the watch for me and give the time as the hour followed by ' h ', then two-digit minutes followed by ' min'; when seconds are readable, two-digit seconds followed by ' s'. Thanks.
5 h 43 min 36 s
